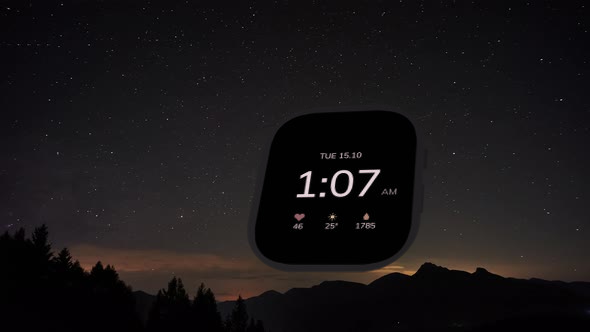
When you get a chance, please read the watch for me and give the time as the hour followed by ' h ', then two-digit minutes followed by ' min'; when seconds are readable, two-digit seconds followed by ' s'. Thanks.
1 h 07 min
